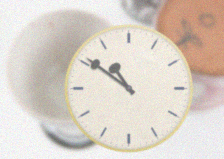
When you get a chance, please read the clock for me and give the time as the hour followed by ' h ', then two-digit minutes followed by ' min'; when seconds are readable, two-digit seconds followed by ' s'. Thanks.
10 h 51 min
